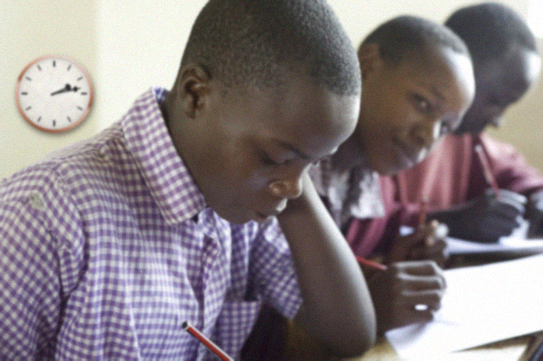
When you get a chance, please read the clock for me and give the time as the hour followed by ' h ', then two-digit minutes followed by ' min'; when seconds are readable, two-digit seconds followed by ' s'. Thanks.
2 h 13 min
